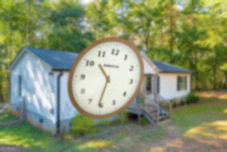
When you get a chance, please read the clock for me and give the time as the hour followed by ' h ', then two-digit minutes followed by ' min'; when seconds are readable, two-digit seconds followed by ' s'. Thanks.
10 h 31 min
